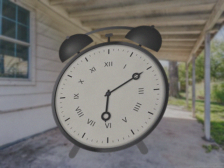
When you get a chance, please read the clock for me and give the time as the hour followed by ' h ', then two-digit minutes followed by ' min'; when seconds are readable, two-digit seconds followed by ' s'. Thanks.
6 h 10 min
